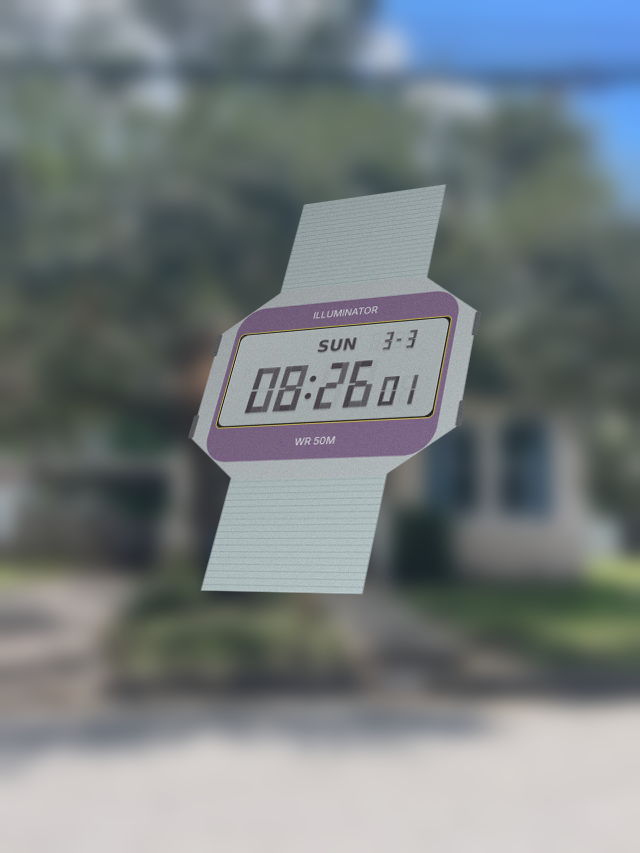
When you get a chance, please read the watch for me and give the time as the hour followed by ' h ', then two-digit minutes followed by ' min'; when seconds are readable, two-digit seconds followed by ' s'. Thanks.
8 h 26 min 01 s
